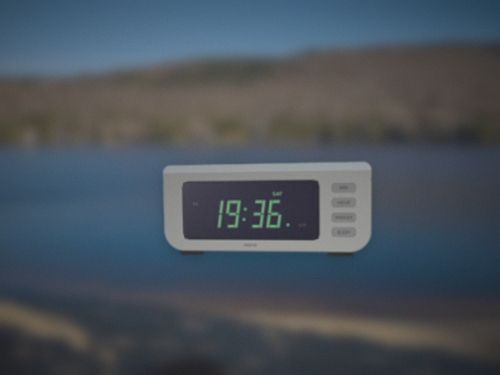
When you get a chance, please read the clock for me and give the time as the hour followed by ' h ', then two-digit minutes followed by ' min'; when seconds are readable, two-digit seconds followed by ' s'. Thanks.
19 h 36 min
